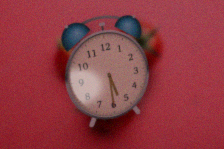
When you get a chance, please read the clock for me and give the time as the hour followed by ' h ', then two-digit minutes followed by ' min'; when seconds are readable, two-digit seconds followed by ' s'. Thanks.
5 h 30 min
